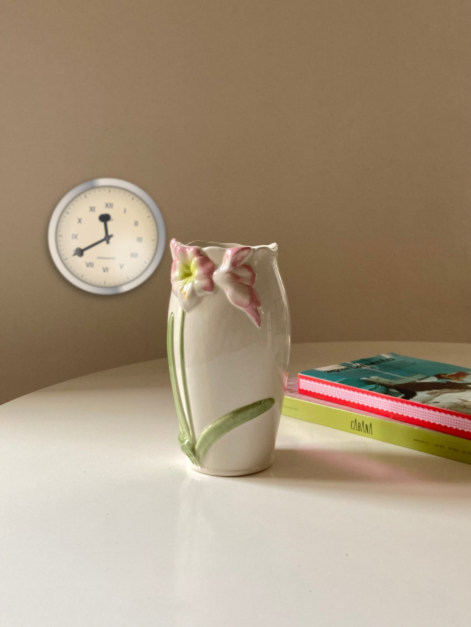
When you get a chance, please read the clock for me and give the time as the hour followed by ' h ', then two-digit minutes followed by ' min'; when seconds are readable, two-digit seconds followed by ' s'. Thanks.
11 h 40 min
